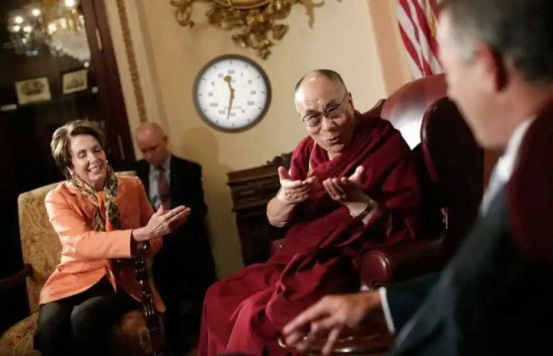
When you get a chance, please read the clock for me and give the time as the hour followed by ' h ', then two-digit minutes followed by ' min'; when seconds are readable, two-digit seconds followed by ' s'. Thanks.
11 h 32 min
